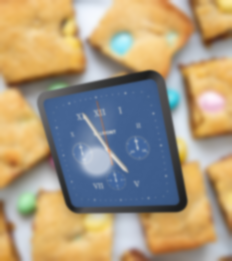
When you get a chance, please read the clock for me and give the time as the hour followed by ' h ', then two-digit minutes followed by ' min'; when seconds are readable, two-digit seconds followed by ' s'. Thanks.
4 h 56 min
